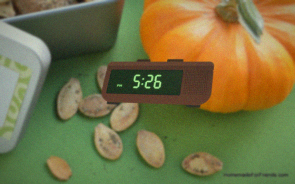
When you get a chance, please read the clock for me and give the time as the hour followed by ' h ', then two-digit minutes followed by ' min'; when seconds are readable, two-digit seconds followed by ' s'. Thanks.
5 h 26 min
